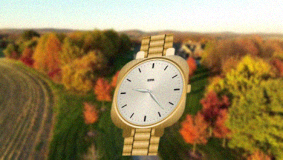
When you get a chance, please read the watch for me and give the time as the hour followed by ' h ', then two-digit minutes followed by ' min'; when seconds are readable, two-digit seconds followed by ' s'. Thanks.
9 h 23 min
